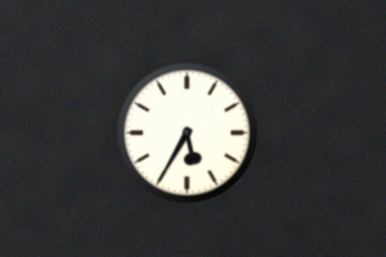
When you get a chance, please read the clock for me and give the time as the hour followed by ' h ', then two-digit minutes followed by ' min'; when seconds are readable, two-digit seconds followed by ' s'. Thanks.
5 h 35 min
